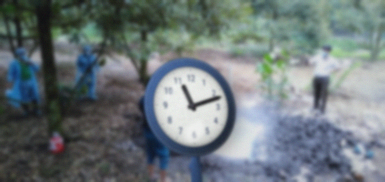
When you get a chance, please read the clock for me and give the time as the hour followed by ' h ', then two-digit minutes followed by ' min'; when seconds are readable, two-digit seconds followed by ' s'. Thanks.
11 h 12 min
